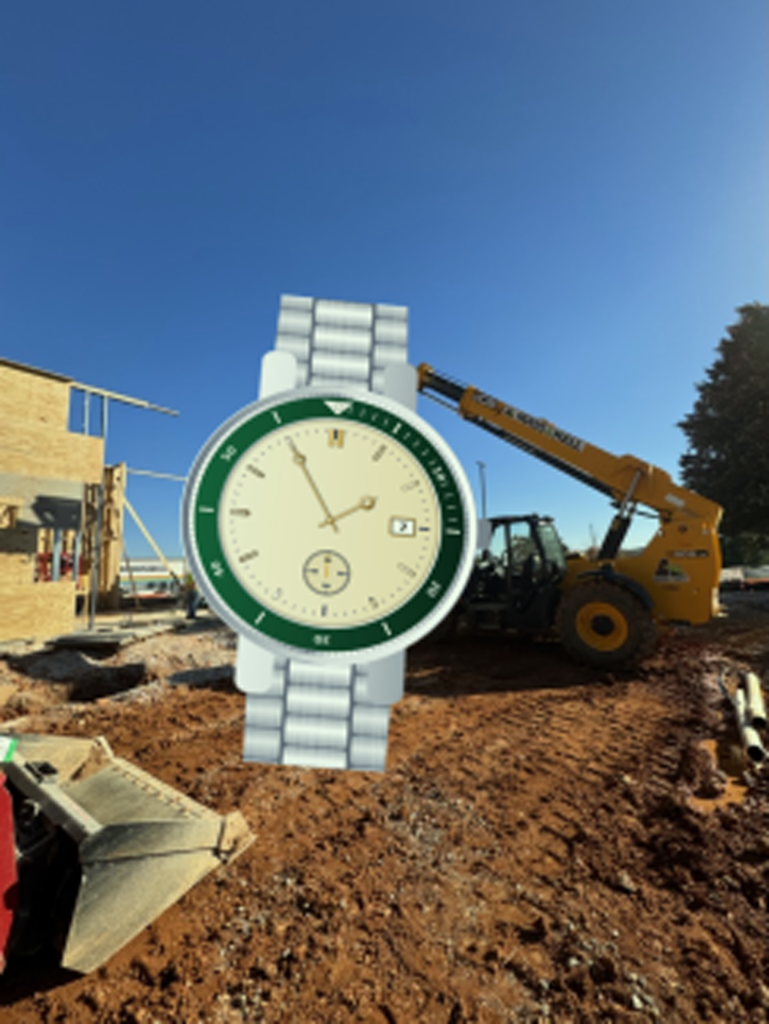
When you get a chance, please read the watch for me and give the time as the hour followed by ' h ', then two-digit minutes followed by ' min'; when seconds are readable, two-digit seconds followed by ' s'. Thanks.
1 h 55 min
